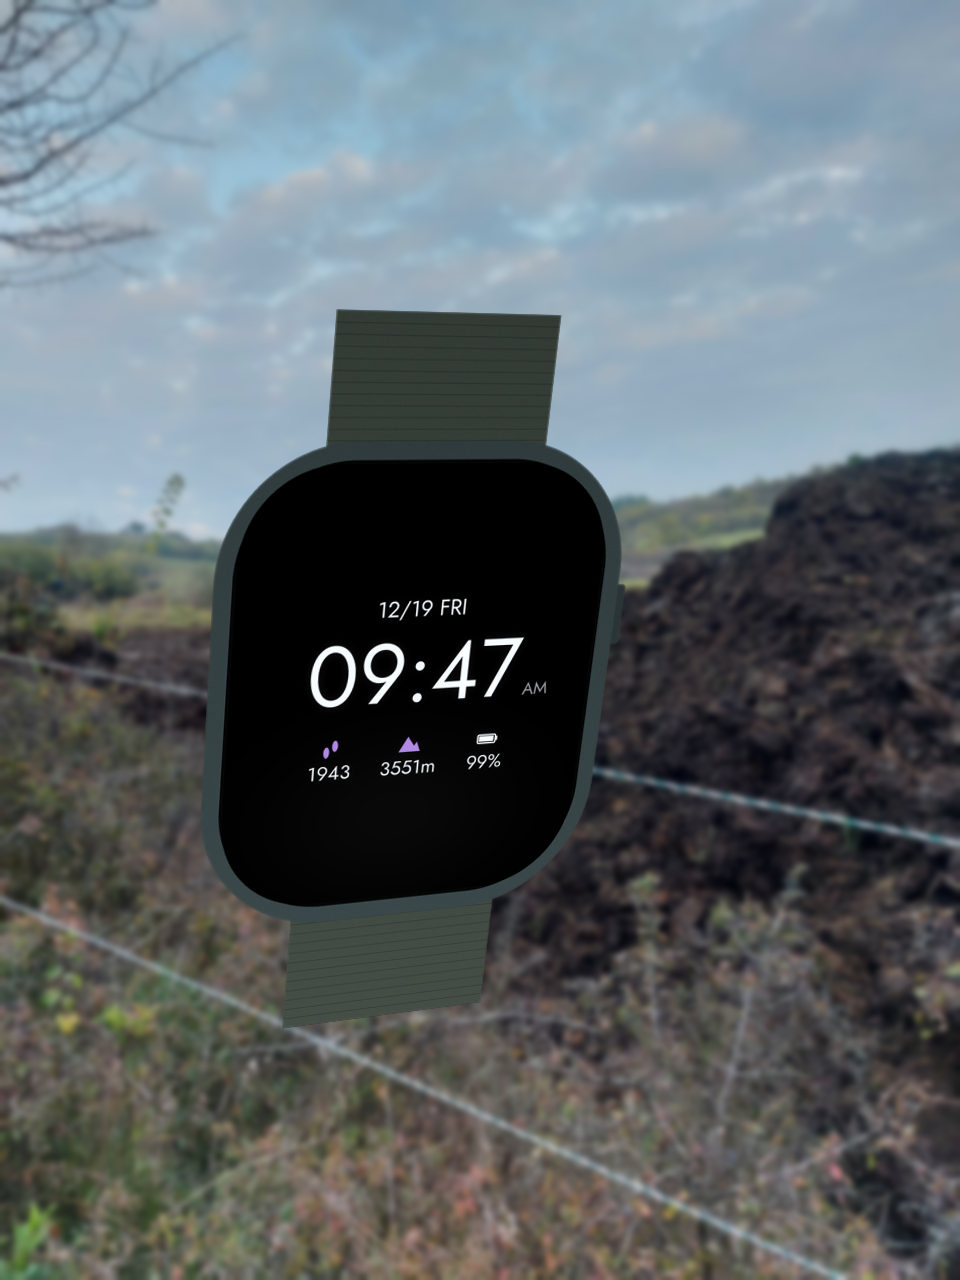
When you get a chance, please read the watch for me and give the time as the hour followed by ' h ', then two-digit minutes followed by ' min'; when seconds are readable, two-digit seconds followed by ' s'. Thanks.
9 h 47 min
